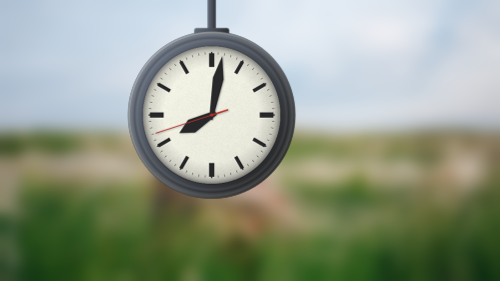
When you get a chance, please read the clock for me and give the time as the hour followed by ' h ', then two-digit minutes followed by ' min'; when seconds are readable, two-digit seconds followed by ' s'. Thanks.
8 h 01 min 42 s
